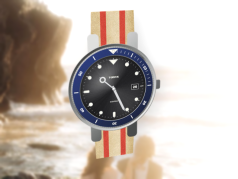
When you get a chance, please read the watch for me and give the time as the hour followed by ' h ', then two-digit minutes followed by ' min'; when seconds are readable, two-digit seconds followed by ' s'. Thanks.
10 h 26 min
